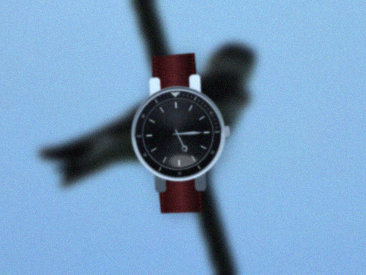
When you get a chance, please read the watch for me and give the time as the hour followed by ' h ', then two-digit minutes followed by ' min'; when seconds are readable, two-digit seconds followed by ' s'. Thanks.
5 h 15 min
